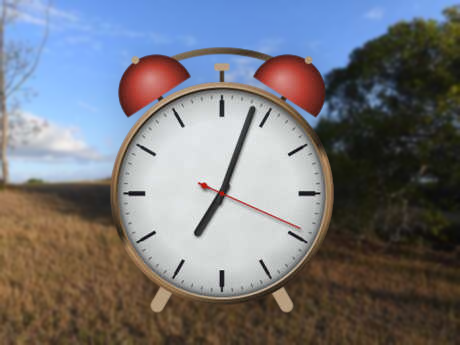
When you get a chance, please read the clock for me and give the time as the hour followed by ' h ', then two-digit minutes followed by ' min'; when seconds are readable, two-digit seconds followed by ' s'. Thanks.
7 h 03 min 19 s
